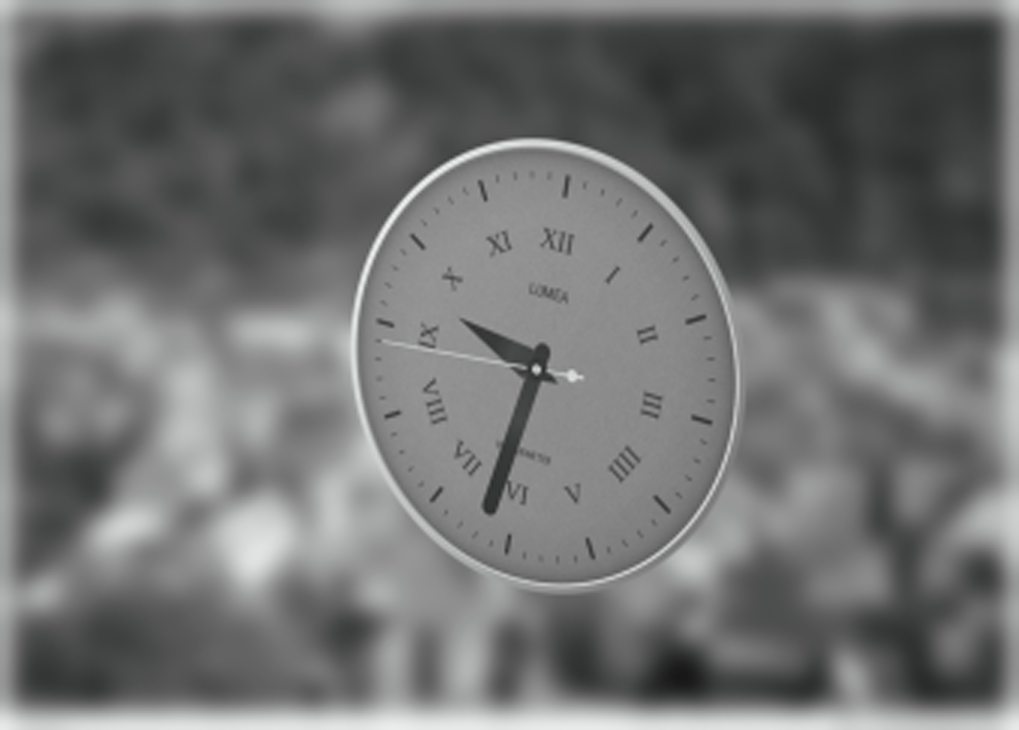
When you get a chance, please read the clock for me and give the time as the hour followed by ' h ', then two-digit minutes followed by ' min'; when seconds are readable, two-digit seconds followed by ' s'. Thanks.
9 h 31 min 44 s
